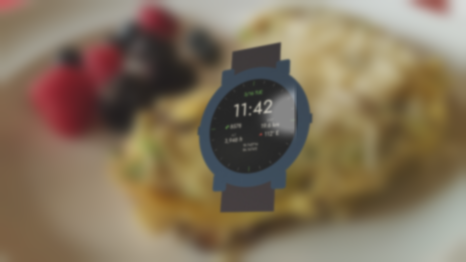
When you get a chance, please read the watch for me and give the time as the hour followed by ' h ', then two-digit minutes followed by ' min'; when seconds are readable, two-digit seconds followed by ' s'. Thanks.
11 h 42 min
